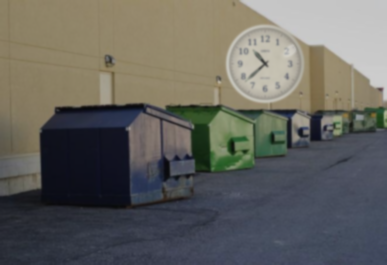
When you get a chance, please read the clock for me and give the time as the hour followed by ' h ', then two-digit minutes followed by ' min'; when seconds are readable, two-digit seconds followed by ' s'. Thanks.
10 h 38 min
